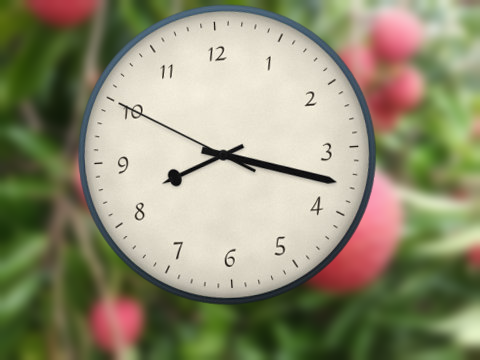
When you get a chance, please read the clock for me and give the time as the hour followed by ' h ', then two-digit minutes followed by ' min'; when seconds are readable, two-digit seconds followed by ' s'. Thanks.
8 h 17 min 50 s
